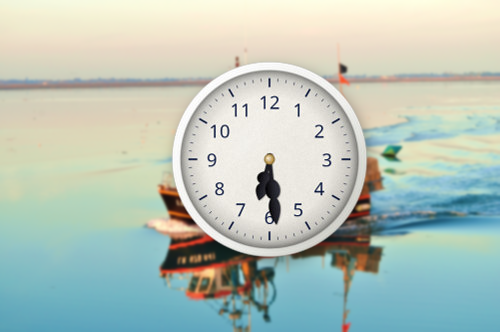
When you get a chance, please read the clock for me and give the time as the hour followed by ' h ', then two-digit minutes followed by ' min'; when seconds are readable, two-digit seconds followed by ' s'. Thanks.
6 h 29 min
